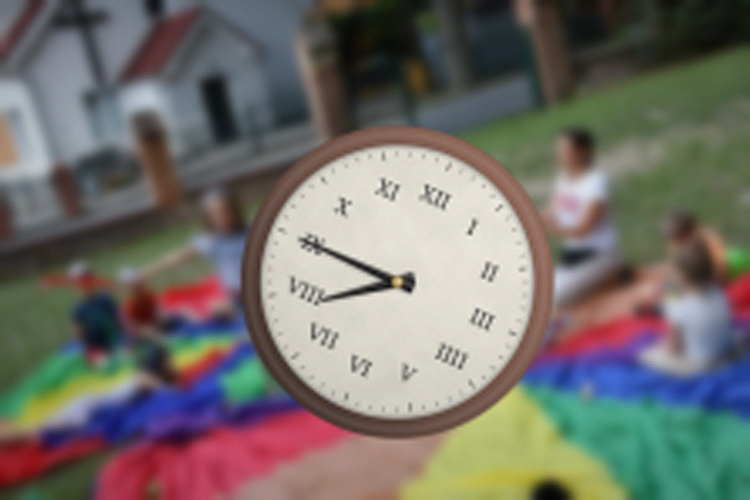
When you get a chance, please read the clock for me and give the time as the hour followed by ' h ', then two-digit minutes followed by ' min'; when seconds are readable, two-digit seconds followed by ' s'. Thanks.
7 h 45 min
